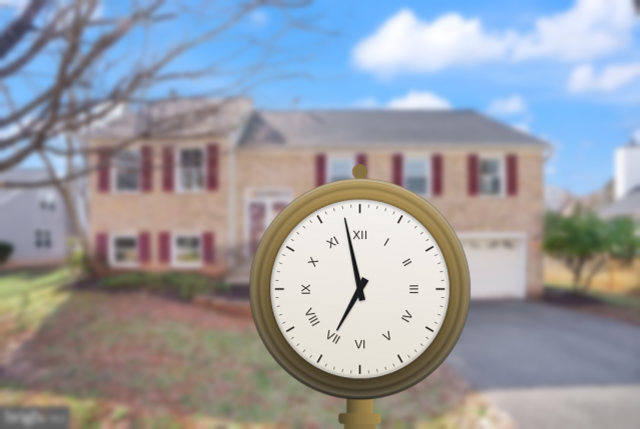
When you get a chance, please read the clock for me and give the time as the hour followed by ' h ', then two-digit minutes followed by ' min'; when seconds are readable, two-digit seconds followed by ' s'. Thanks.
6 h 58 min
